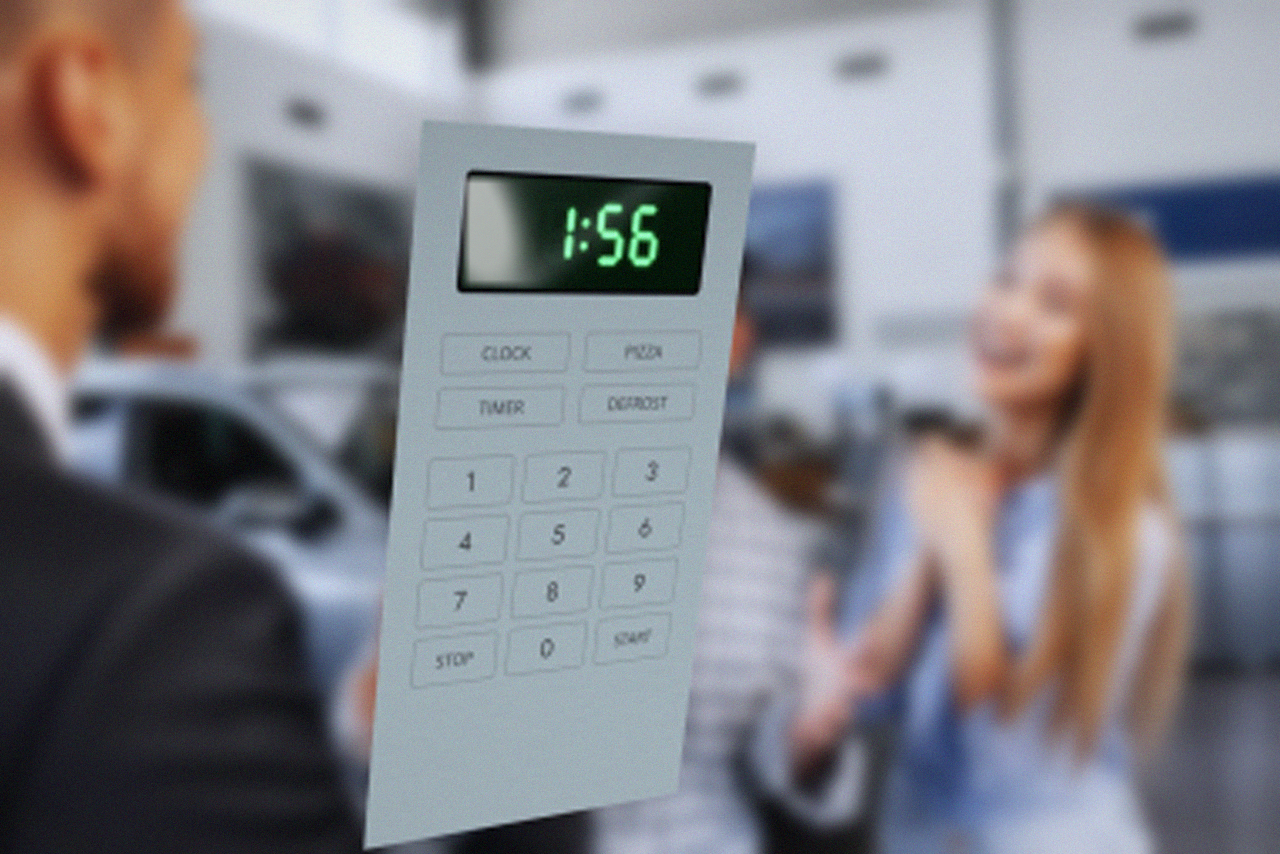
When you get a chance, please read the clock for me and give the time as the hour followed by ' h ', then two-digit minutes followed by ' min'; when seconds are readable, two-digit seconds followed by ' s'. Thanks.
1 h 56 min
